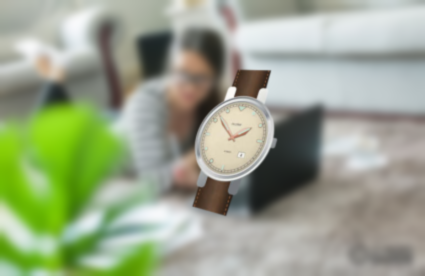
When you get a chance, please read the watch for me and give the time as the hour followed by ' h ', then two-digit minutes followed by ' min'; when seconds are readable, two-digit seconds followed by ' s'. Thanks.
1 h 52 min
